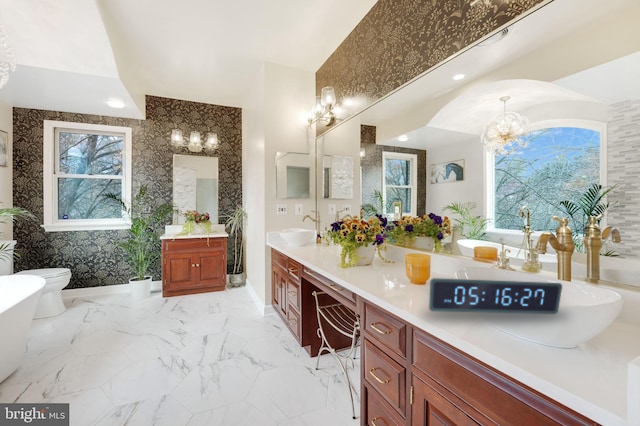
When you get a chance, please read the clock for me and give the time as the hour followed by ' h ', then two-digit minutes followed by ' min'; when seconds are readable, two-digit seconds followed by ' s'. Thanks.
5 h 16 min 27 s
